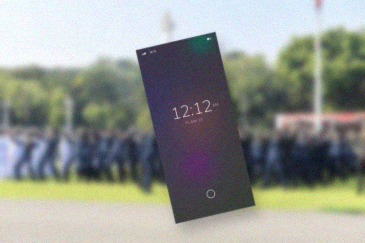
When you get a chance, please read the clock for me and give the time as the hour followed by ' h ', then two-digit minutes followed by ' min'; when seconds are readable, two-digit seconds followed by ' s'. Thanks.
12 h 12 min
